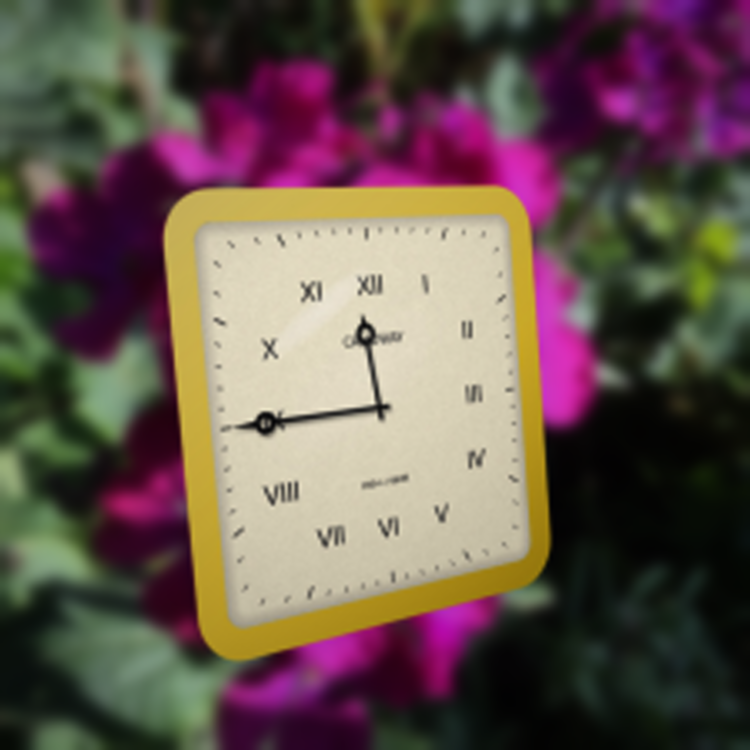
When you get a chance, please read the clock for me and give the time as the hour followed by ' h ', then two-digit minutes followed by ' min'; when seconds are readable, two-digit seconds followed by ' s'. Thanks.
11 h 45 min
